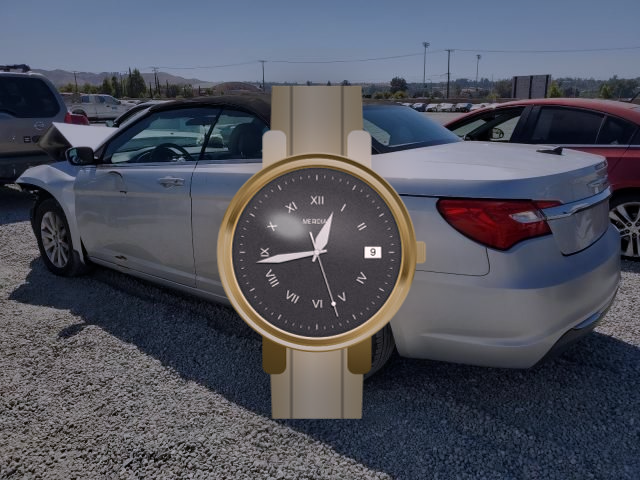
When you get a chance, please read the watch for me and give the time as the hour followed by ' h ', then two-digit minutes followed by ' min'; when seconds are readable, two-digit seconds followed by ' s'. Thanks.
12 h 43 min 27 s
